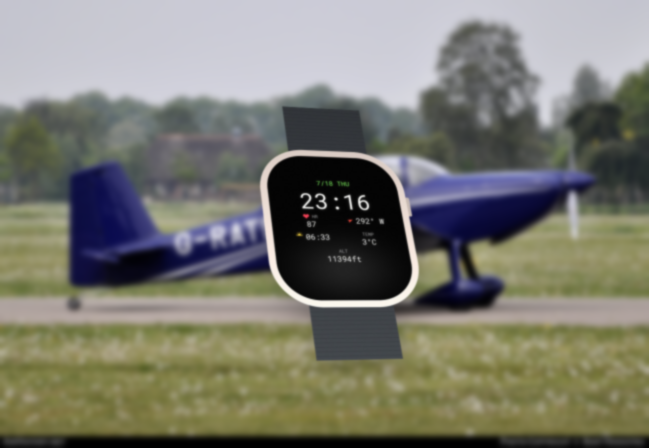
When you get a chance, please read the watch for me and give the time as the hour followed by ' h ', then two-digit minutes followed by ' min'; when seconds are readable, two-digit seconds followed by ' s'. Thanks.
23 h 16 min
